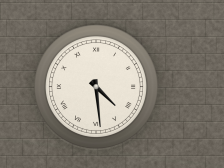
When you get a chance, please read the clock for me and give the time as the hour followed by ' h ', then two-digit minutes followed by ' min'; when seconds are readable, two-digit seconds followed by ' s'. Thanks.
4 h 29 min
